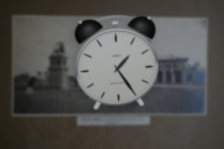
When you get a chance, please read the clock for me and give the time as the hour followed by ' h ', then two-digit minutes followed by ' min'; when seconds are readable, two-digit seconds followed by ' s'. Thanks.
1 h 25 min
